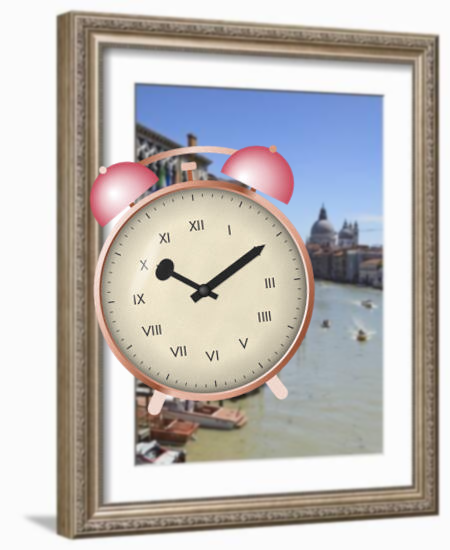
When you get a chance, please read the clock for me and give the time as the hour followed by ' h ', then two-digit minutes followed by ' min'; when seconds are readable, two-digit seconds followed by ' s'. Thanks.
10 h 10 min
